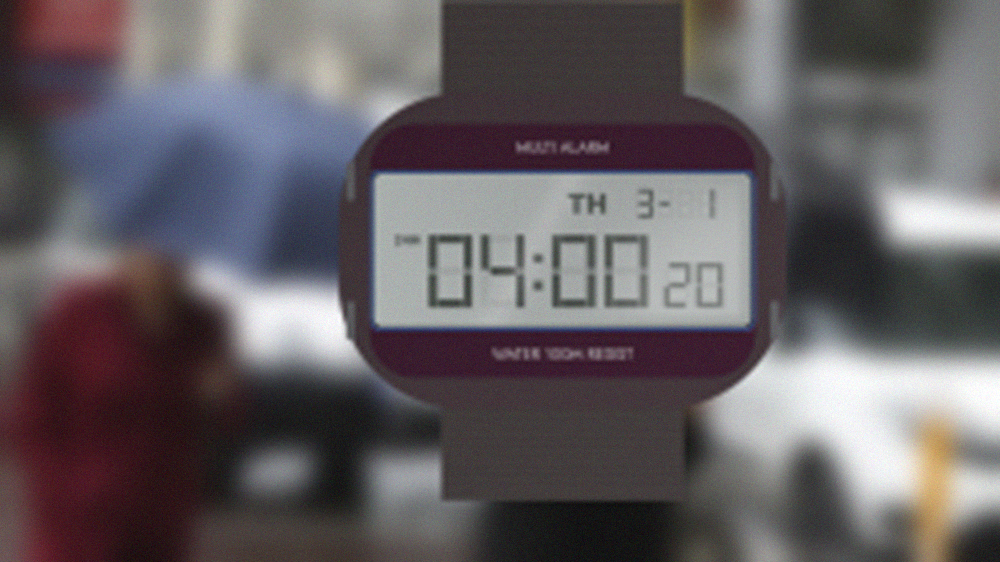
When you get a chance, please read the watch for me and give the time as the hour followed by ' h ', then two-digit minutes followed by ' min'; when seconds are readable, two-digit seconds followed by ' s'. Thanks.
4 h 00 min 20 s
